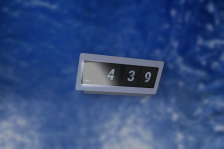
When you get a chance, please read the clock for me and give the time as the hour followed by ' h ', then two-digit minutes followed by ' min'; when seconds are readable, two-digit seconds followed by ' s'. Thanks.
4 h 39 min
